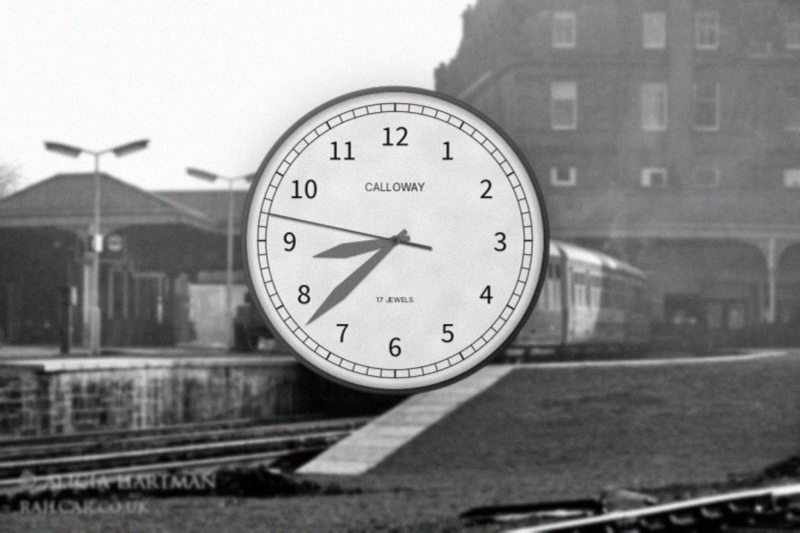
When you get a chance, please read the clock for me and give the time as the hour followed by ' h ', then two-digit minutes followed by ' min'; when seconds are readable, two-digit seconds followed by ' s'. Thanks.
8 h 37 min 47 s
